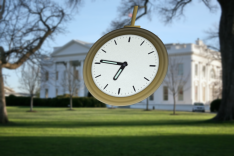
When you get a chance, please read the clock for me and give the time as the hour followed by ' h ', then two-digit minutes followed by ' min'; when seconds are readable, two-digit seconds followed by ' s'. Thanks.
6 h 46 min
